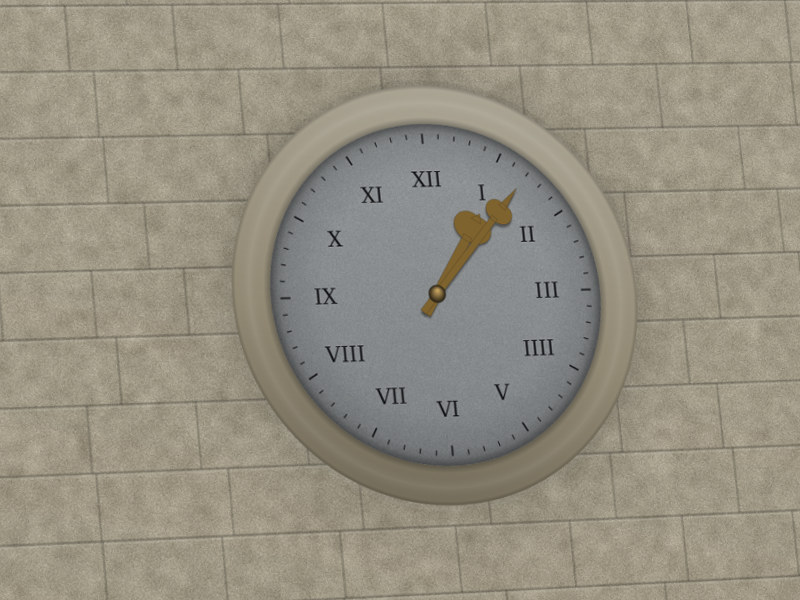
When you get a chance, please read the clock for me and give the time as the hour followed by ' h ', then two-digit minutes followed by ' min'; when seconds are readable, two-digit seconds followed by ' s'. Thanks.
1 h 07 min
